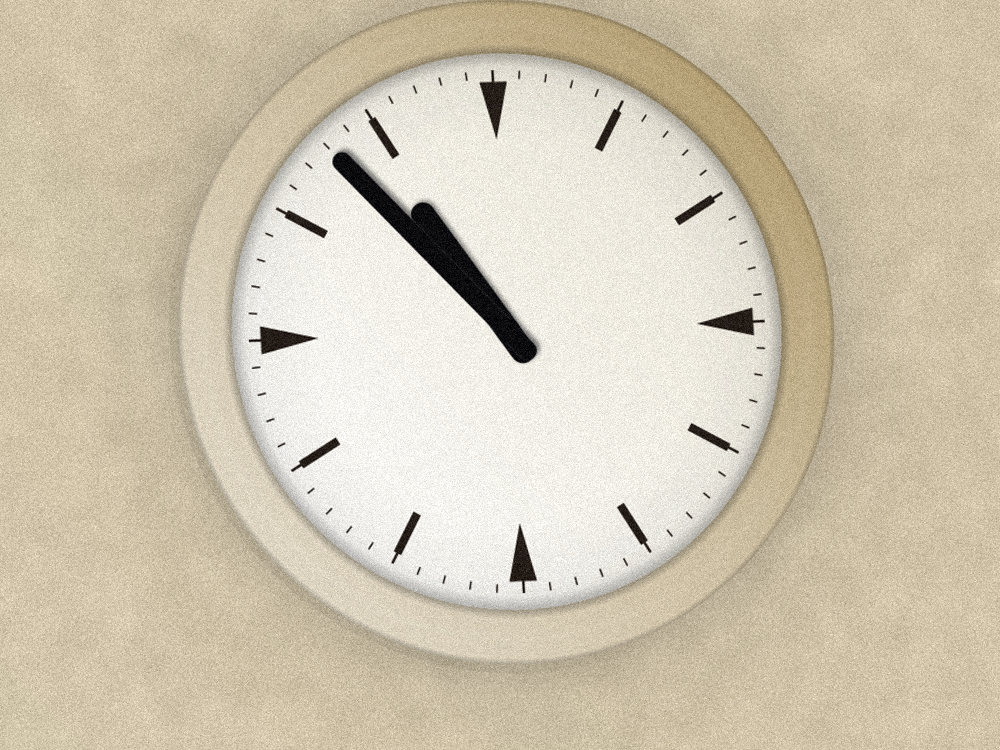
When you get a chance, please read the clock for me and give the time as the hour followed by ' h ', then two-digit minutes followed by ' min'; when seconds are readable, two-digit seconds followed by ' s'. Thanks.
10 h 53 min
